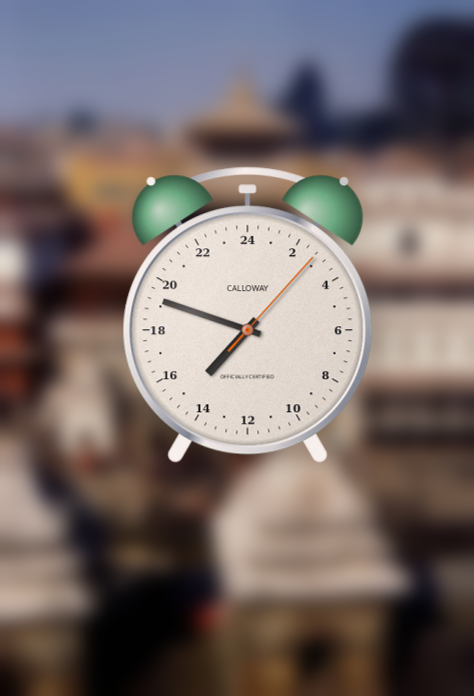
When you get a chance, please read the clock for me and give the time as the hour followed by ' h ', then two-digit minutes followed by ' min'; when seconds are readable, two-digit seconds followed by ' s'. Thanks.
14 h 48 min 07 s
